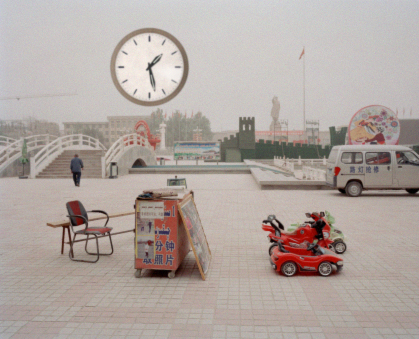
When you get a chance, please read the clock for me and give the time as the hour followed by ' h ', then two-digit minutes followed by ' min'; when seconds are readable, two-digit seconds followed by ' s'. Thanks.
1 h 28 min
